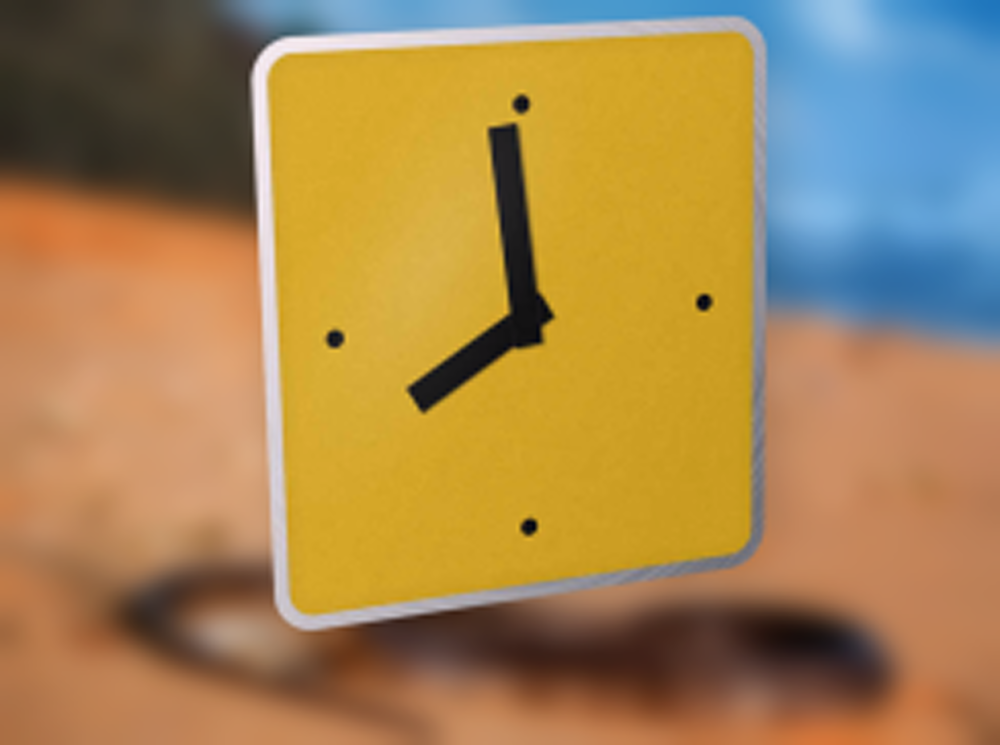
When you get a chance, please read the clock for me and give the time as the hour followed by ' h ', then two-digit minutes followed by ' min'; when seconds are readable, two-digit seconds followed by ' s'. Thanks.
7 h 59 min
